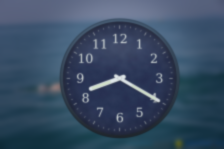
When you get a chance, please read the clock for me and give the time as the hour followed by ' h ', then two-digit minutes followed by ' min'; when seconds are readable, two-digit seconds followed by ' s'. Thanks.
8 h 20 min
